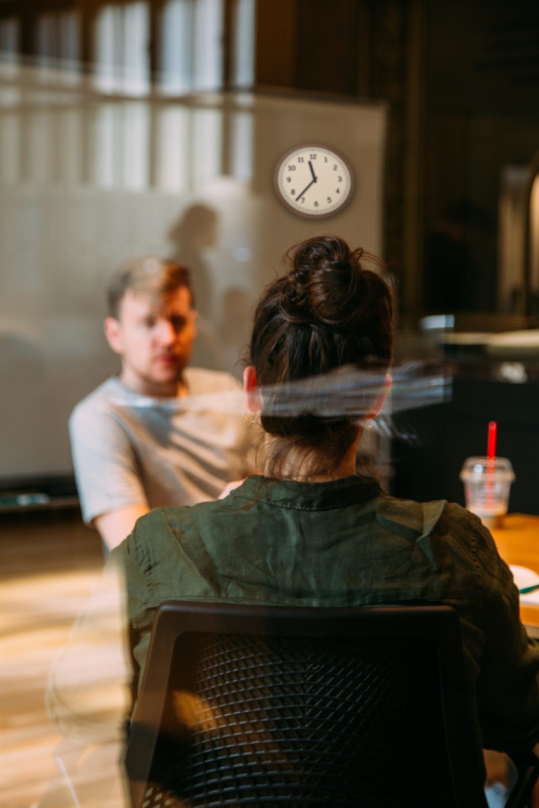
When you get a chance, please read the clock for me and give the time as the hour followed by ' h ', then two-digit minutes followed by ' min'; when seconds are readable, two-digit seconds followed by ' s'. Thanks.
11 h 37 min
